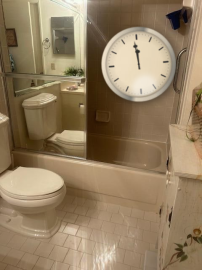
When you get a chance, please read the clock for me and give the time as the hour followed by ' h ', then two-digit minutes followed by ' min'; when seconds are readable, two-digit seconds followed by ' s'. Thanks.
11 h 59 min
